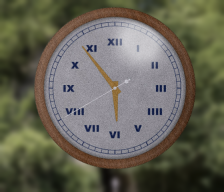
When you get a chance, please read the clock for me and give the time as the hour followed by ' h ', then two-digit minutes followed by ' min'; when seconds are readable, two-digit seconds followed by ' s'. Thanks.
5 h 53 min 40 s
